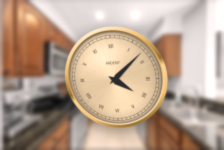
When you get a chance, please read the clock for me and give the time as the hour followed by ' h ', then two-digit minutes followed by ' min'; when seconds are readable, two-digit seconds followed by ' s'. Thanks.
4 h 08 min
